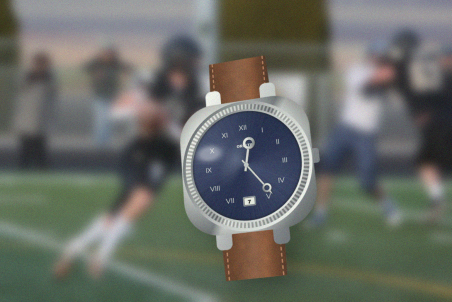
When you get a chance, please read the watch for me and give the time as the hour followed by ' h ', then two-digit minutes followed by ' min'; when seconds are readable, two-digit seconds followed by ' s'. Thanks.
12 h 24 min
